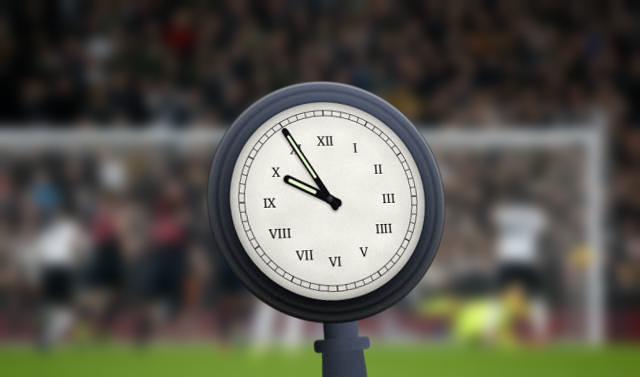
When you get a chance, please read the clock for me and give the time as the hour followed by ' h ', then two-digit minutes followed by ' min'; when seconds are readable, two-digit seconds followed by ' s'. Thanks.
9 h 55 min
